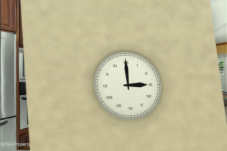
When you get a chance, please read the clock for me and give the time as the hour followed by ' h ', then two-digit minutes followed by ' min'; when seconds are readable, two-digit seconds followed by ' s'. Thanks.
3 h 00 min
